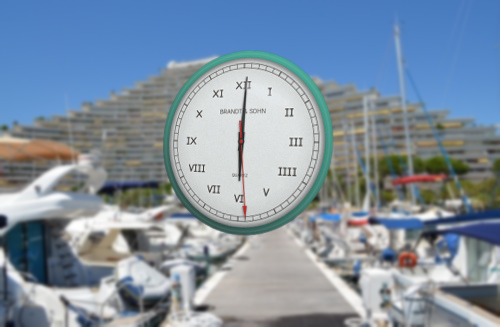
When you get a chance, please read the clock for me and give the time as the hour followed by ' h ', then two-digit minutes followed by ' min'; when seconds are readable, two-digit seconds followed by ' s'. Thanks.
6 h 00 min 29 s
